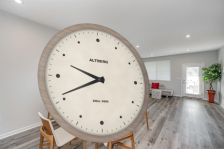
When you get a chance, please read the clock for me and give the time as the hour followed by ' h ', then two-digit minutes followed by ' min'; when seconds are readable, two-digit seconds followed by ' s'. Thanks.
9 h 41 min
